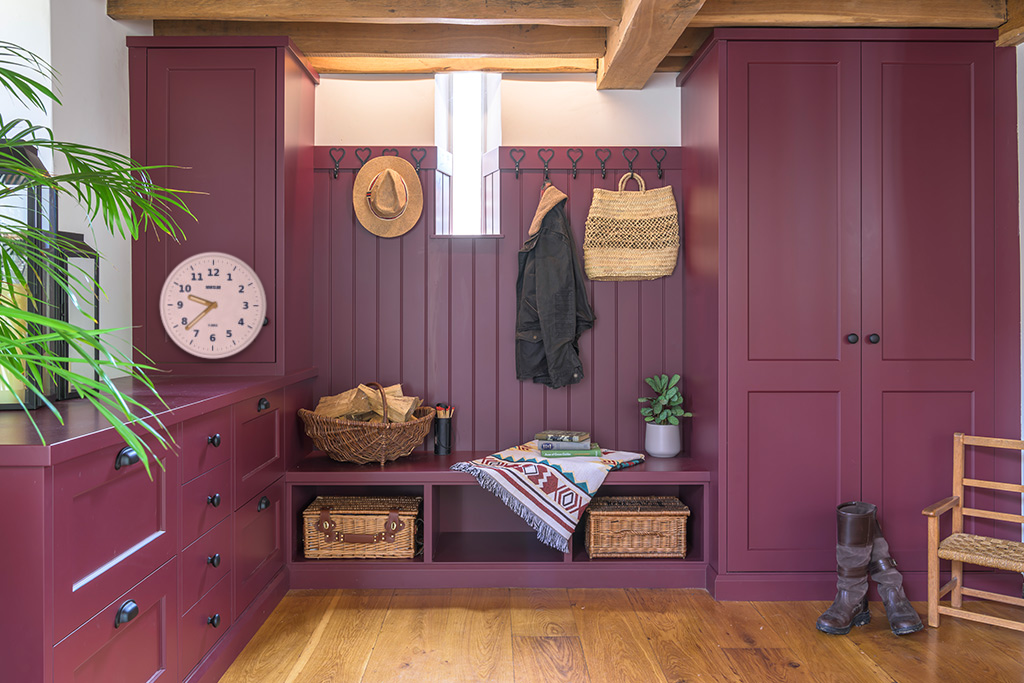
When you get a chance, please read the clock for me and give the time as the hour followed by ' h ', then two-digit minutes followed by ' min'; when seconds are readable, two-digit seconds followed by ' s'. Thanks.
9 h 38 min
